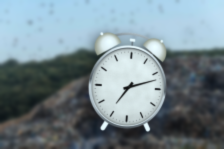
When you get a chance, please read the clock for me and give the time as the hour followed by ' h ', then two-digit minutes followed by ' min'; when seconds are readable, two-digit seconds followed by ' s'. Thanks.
7 h 12 min
